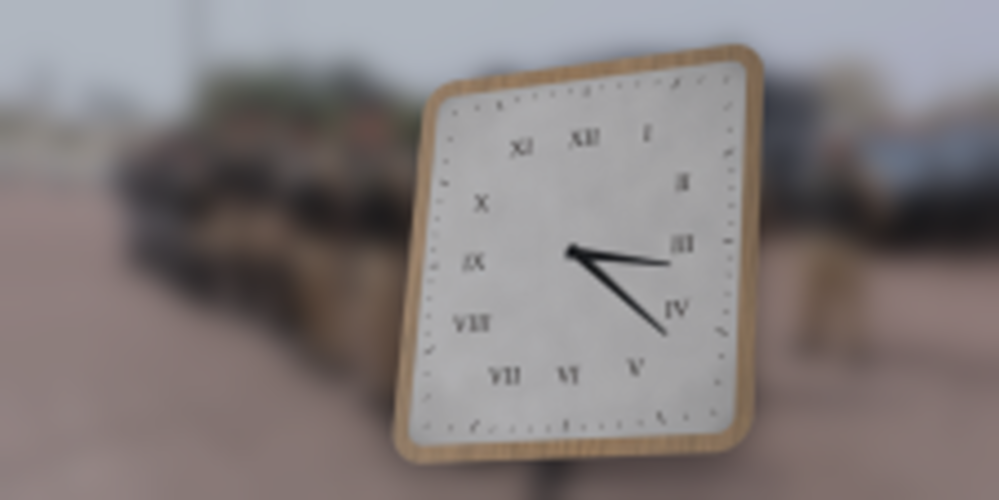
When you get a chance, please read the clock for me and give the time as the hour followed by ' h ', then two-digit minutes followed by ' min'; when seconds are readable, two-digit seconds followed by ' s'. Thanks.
3 h 22 min
